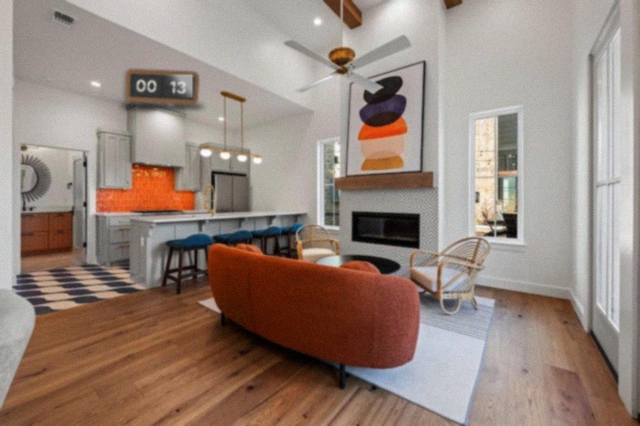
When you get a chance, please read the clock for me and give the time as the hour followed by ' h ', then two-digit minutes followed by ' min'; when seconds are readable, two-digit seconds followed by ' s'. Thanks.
0 h 13 min
